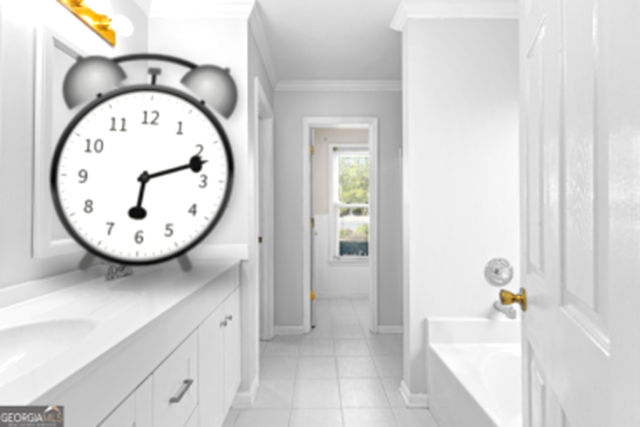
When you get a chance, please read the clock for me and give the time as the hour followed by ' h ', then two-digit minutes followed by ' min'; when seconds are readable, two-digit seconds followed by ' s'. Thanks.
6 h 12 min
